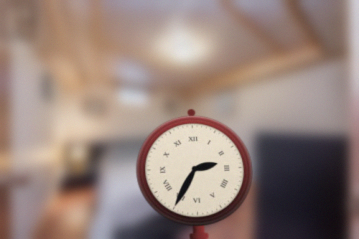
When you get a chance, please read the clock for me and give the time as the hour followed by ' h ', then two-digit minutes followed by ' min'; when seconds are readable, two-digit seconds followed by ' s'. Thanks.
2 h 35 min
